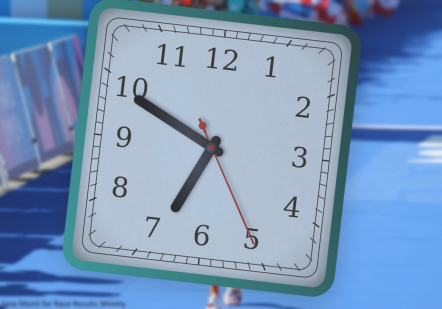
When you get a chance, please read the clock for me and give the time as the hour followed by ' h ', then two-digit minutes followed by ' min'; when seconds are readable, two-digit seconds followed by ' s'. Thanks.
6 h 49 min 25 s
